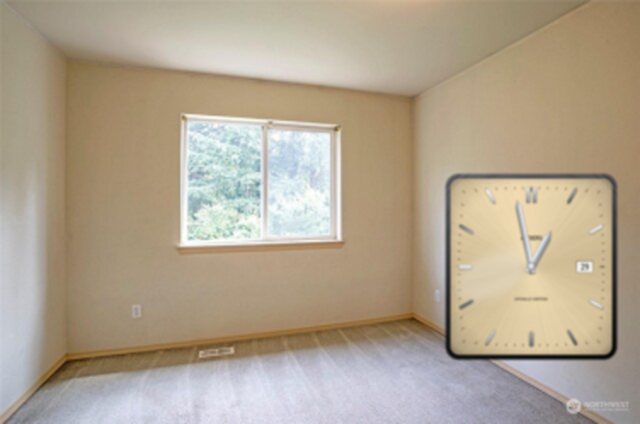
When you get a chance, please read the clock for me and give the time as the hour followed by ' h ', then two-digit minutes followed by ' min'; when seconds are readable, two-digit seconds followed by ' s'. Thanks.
12 h 58 min
